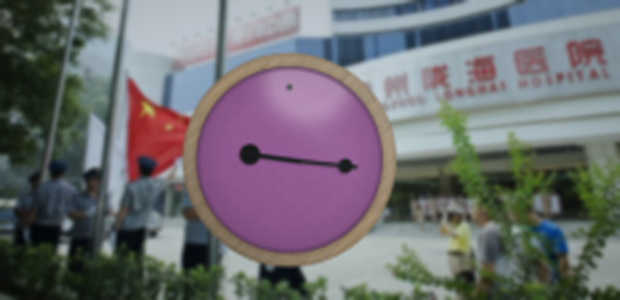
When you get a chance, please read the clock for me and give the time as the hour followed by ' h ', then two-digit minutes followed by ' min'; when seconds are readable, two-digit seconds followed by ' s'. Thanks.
9 h 16 min
